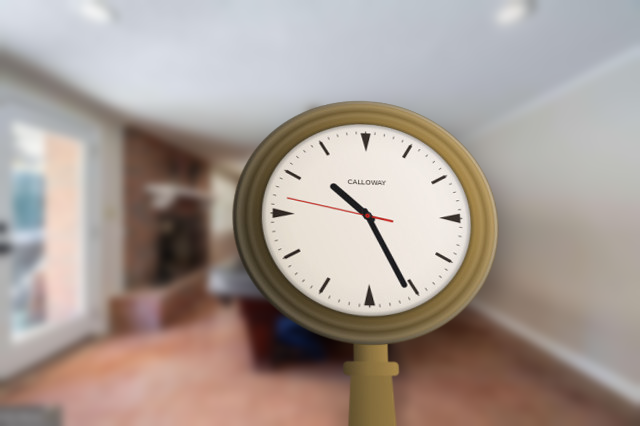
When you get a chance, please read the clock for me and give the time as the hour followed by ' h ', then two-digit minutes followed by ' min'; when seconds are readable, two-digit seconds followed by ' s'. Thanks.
10 h 25 min 47 s
